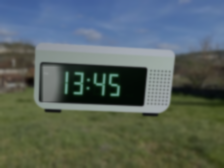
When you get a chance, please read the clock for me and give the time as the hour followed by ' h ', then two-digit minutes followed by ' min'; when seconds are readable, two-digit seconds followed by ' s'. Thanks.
13 h 45 min
